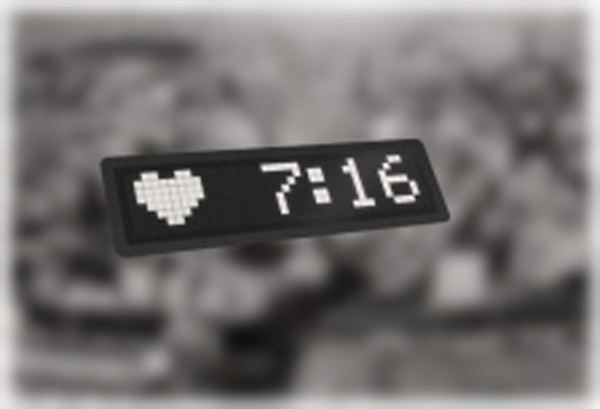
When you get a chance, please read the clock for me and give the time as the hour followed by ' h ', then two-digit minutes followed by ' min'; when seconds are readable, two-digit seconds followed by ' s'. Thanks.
7 h 16 min
